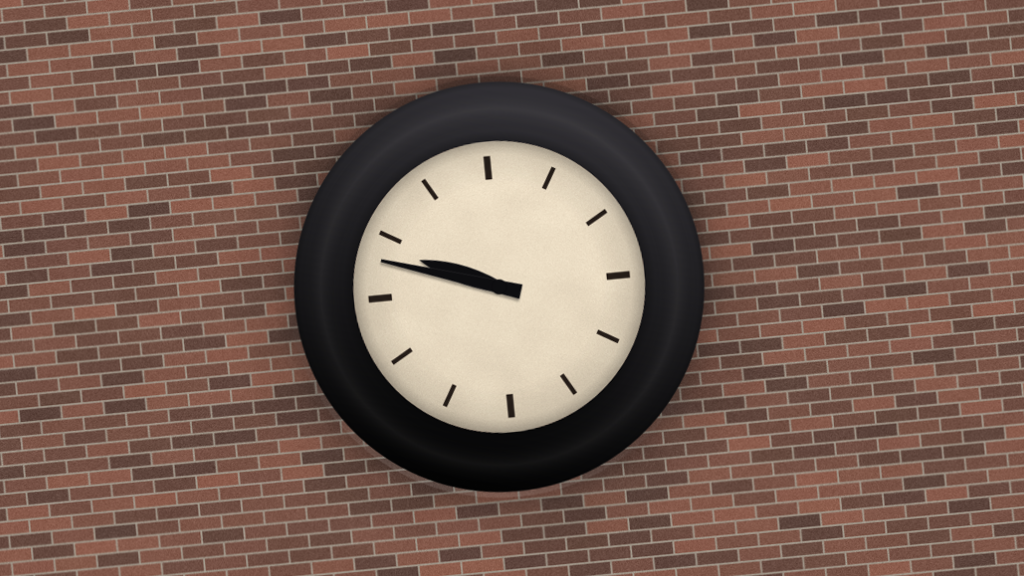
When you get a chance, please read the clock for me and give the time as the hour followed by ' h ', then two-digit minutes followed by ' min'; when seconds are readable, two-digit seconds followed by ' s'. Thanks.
9 h 48 min
